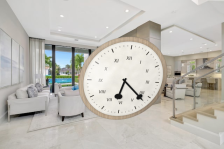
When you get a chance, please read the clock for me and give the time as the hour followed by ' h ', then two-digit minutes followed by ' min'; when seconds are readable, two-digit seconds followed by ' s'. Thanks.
6 h 22 min
